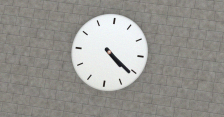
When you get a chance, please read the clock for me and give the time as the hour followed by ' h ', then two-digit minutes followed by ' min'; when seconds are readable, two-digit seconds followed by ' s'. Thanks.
4 h 21 min
